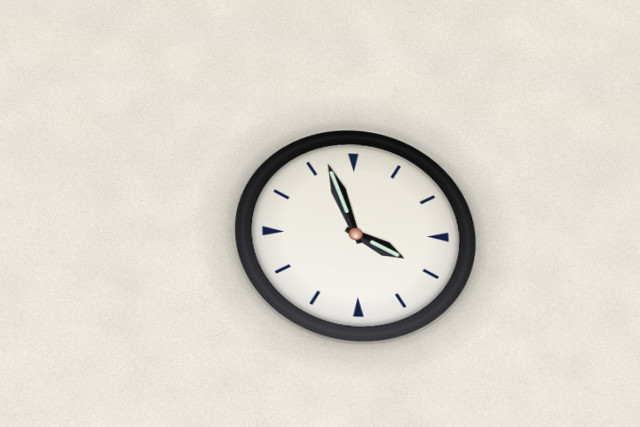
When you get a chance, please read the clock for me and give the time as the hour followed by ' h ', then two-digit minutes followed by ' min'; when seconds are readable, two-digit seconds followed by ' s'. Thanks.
3 h 57 min
